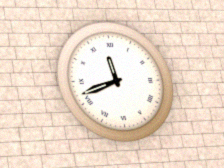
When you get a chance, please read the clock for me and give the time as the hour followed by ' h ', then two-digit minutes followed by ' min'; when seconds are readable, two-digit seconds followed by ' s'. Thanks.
11 h 42 min
